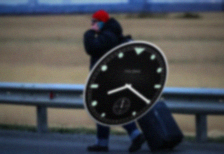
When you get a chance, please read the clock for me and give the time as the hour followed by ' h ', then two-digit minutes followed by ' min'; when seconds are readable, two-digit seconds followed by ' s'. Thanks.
8 h 20 min
